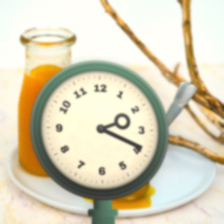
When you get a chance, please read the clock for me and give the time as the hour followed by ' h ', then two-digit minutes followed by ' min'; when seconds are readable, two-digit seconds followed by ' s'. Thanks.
2 h 19 min
